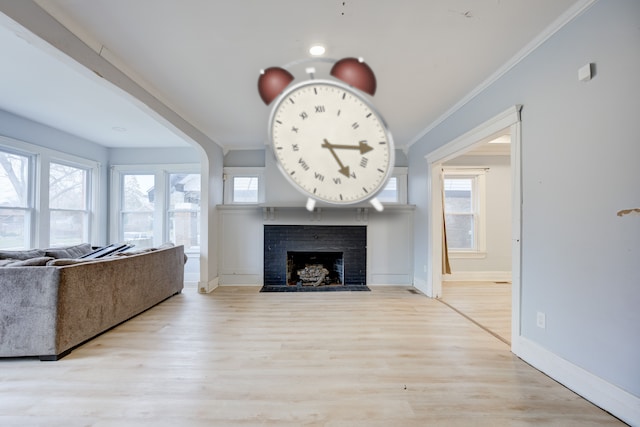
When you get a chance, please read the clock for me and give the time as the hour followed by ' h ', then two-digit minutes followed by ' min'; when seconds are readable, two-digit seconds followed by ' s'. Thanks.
5 h 16 min
